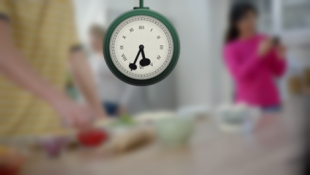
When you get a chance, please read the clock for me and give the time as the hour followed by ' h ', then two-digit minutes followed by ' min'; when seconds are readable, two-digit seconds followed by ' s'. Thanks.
5 h 34 min
